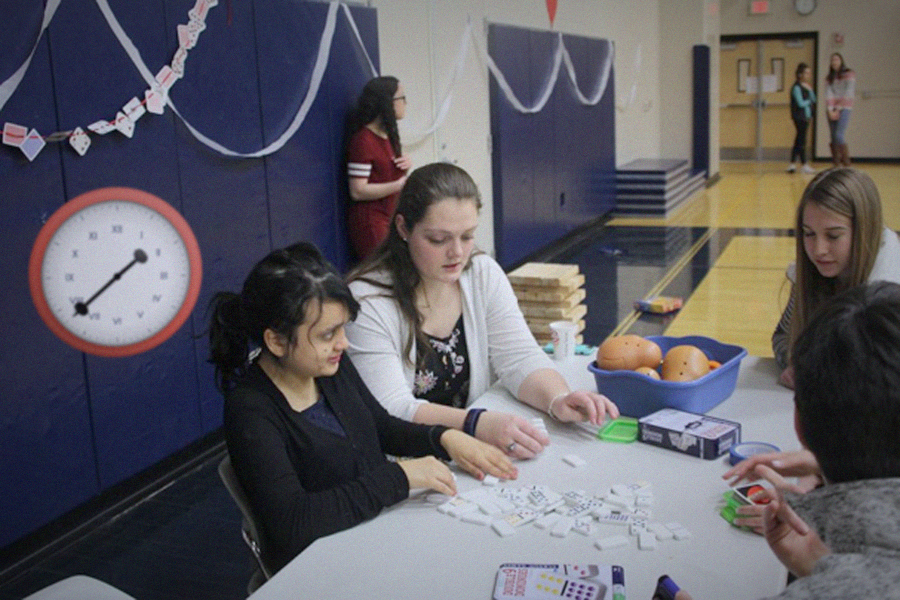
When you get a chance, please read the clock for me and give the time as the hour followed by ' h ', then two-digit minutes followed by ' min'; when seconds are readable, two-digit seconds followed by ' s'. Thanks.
1 h 38 min
